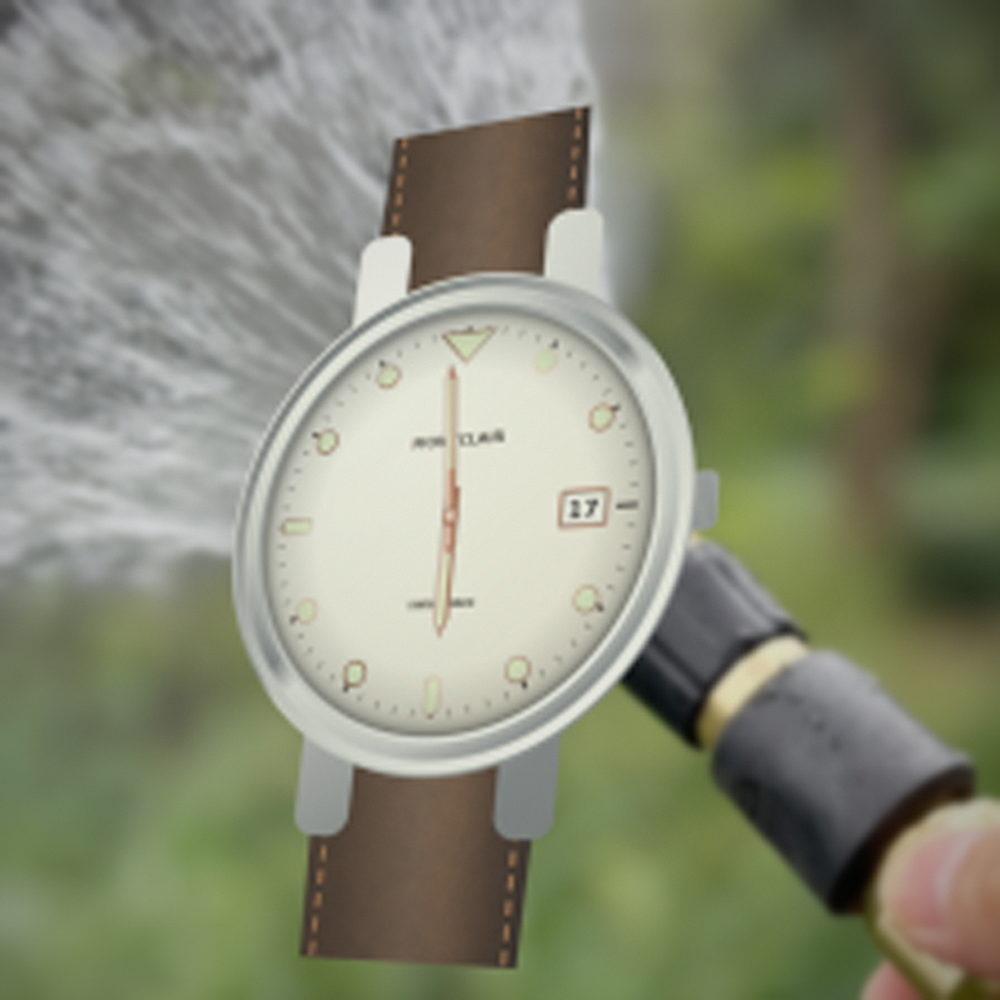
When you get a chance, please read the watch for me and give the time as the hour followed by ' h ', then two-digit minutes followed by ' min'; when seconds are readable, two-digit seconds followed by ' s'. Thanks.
5 h 59 min
